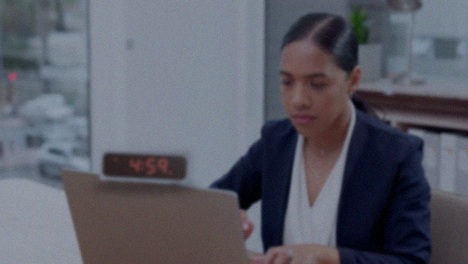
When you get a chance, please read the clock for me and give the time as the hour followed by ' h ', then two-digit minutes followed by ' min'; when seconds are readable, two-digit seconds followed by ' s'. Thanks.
4 h 59 min
